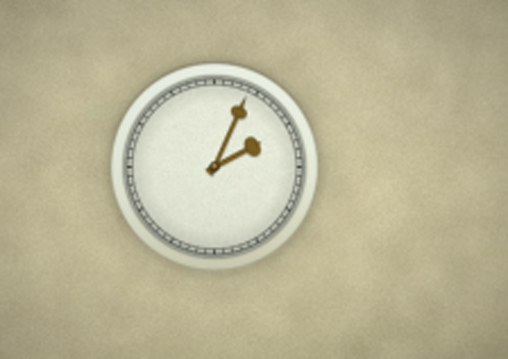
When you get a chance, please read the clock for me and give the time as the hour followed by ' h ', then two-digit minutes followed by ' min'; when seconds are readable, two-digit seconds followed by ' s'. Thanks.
2 h 04 min
